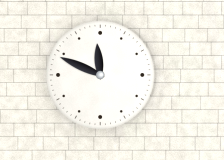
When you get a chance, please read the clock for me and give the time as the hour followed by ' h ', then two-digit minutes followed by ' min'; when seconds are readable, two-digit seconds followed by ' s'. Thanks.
11 h 49 min
